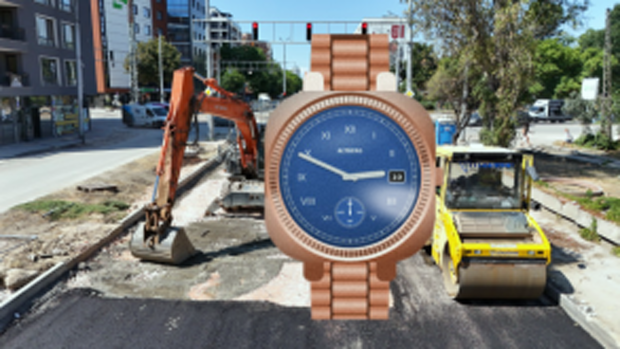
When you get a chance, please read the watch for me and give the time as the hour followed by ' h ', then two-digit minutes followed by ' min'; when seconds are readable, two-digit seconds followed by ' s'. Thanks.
2 h 49 min
